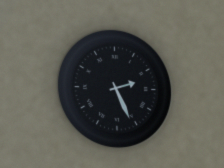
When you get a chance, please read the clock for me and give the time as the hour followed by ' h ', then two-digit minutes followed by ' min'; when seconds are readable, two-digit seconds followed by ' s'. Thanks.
2 h 26 min
